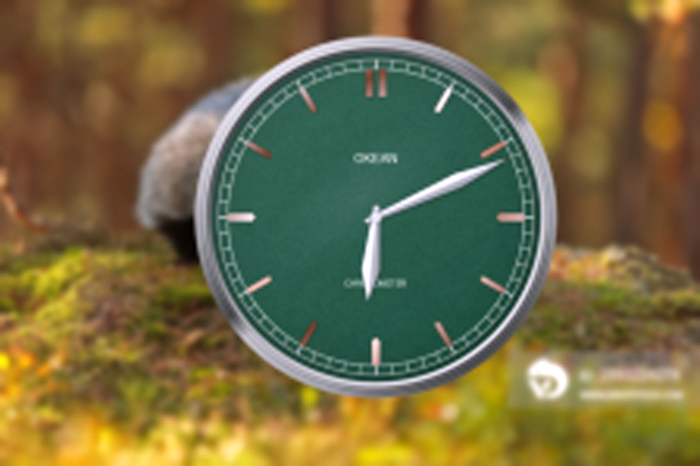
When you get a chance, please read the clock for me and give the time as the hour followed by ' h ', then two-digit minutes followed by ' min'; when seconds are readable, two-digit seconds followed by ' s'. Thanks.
6 h 11 min
